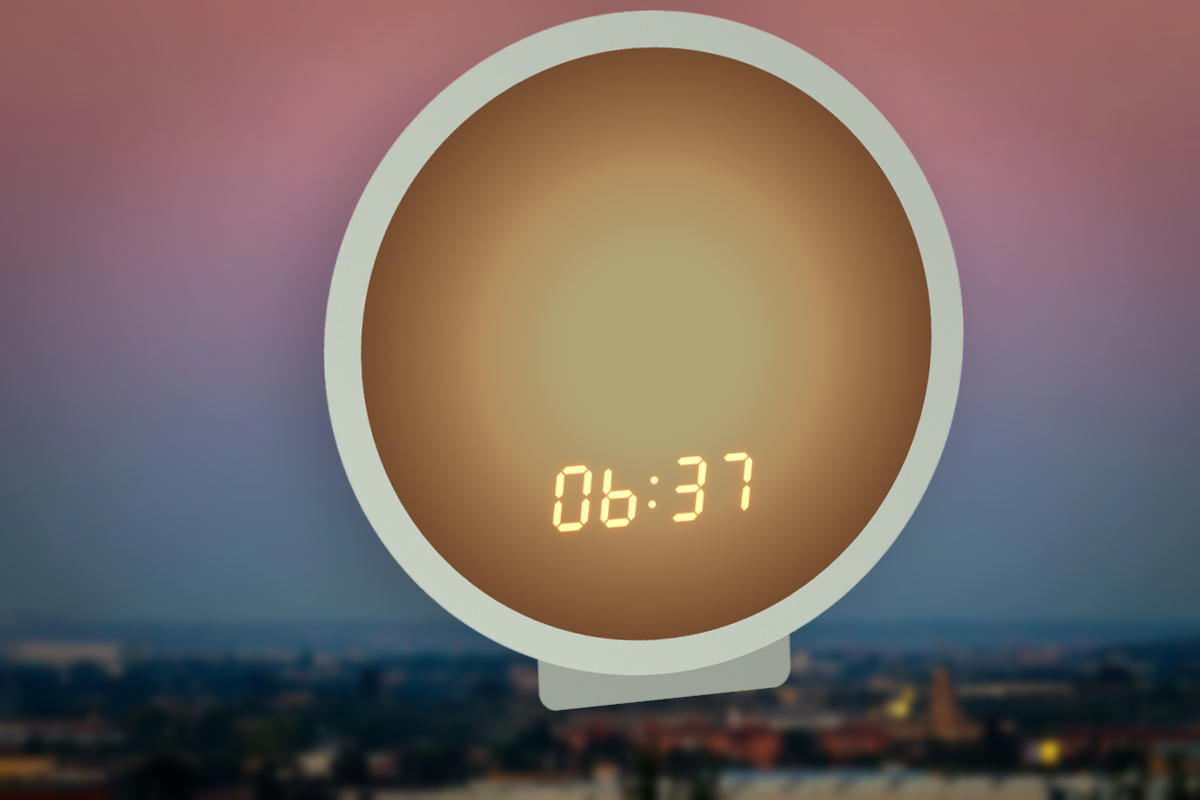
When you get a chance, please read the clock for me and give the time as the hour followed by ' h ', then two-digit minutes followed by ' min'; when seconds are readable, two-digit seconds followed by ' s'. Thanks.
6 h 37 min
